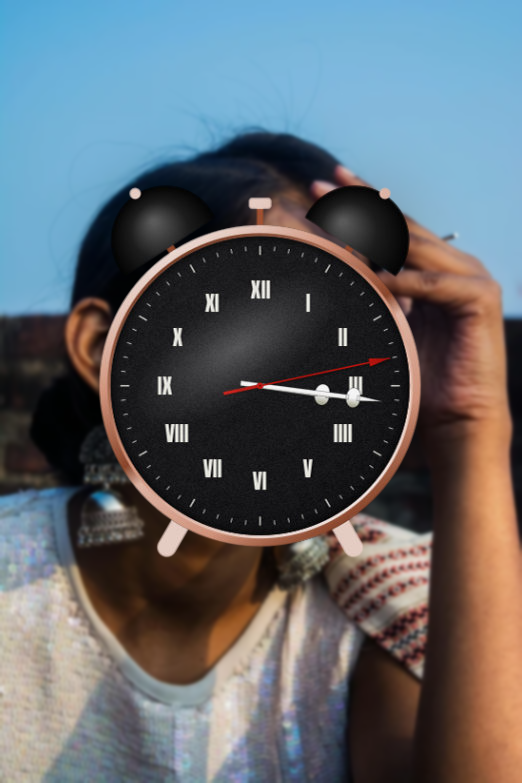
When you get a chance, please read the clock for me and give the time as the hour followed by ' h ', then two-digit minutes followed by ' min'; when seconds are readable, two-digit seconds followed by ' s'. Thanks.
3 h 16 min 13 s
